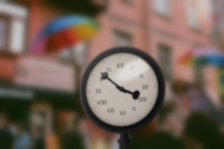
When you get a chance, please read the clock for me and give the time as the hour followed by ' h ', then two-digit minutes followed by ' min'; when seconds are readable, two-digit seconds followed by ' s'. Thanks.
3 h 52 min
